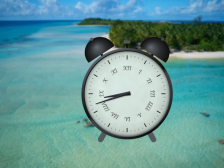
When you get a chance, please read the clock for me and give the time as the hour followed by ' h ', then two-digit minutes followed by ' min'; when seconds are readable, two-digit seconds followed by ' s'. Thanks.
8 h 42 min
